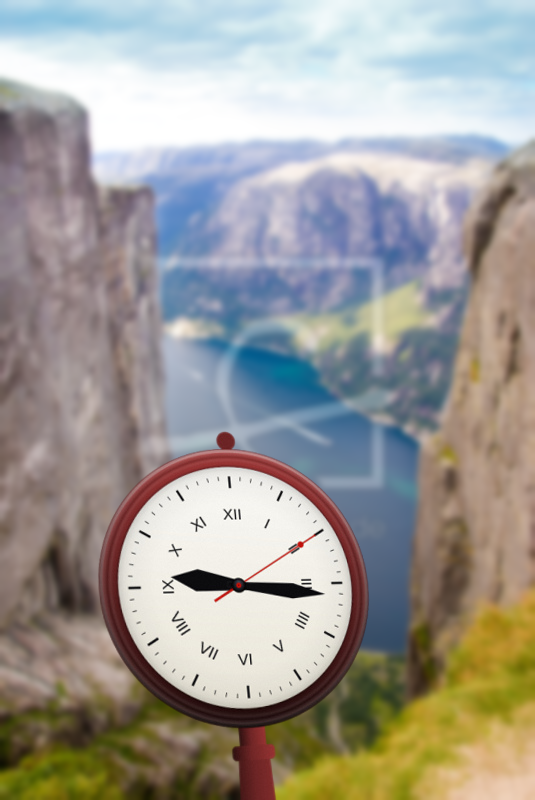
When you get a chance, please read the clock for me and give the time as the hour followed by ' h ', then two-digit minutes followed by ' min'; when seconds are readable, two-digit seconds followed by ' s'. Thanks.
9 h 16 min 10 s
